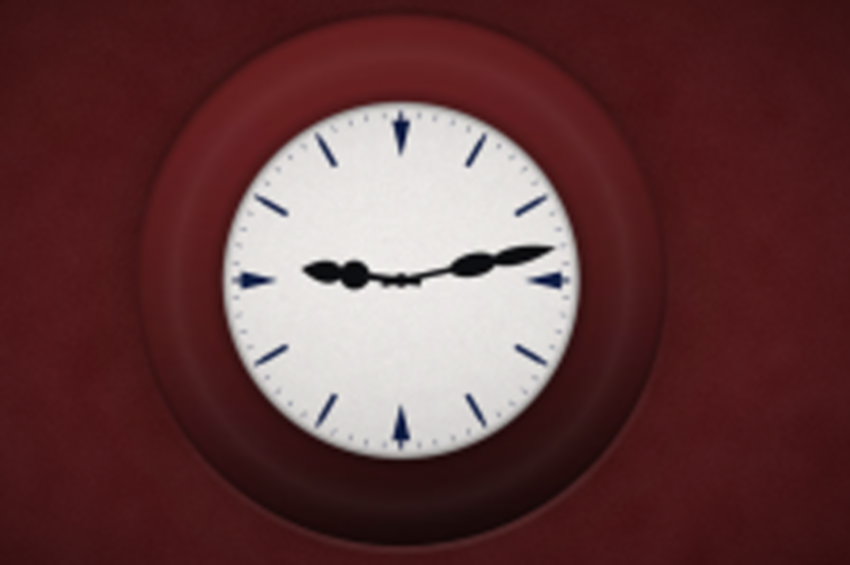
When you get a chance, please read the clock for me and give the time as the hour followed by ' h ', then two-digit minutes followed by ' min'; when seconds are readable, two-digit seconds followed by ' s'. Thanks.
9 h 13 min
